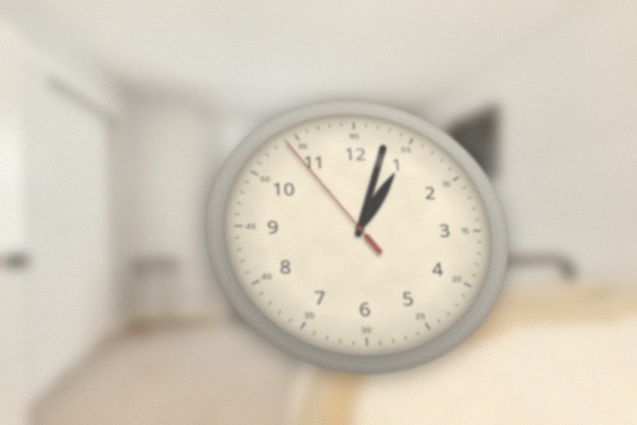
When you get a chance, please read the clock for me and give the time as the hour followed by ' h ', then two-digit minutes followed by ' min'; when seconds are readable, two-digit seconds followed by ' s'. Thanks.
1 h 02 min 54 s
